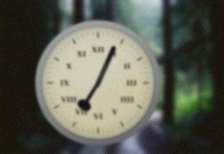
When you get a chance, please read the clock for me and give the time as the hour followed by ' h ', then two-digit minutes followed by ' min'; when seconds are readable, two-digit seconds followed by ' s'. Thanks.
7 h 04 min
